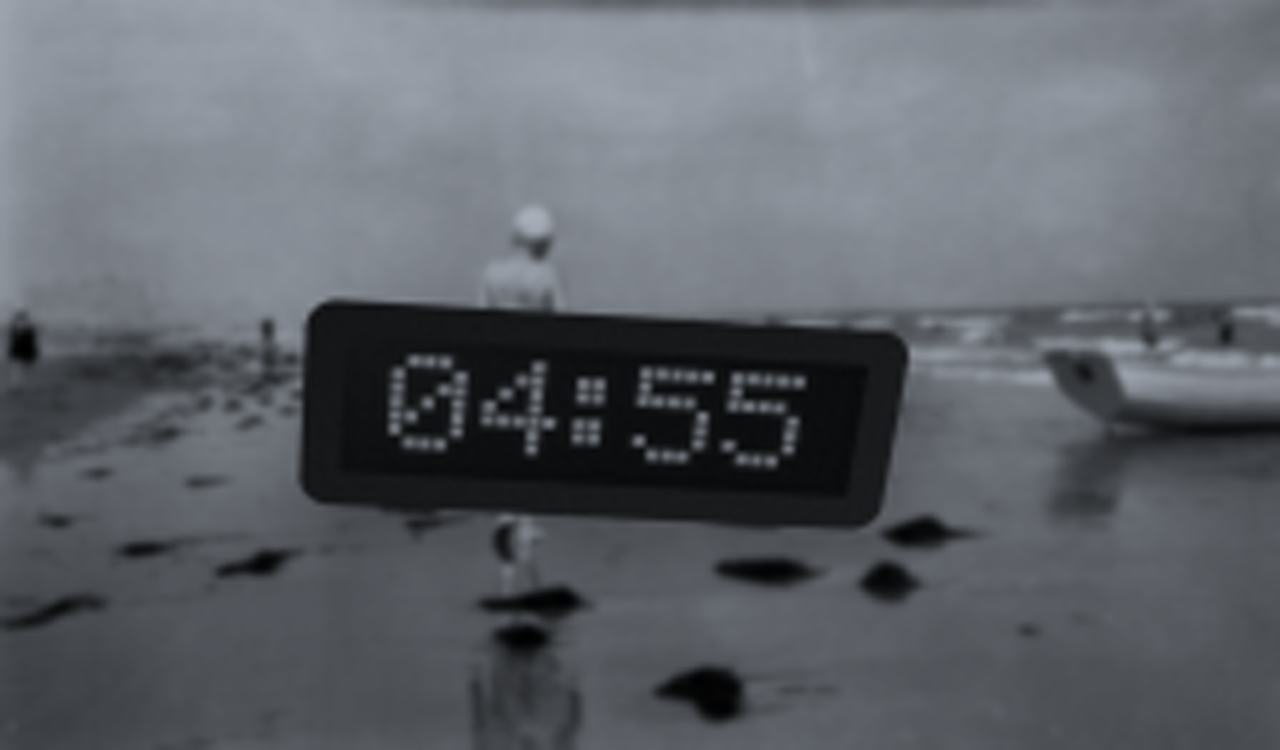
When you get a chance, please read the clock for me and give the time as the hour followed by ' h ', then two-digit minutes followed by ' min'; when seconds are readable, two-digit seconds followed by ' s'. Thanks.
4 h 55 min
